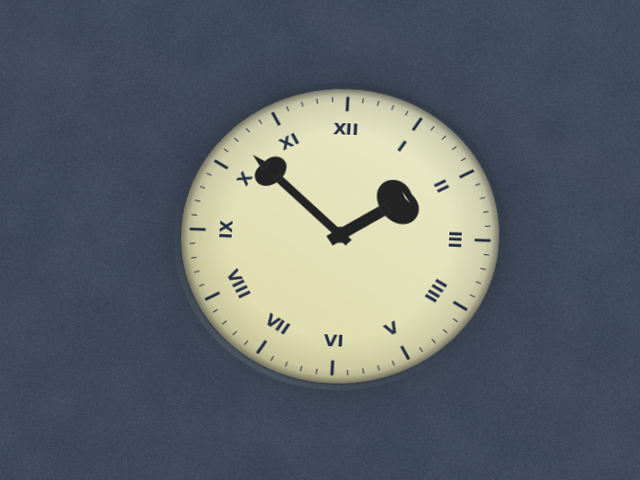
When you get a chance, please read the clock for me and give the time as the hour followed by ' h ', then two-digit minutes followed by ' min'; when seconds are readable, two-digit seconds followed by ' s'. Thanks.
1 h 52 min
